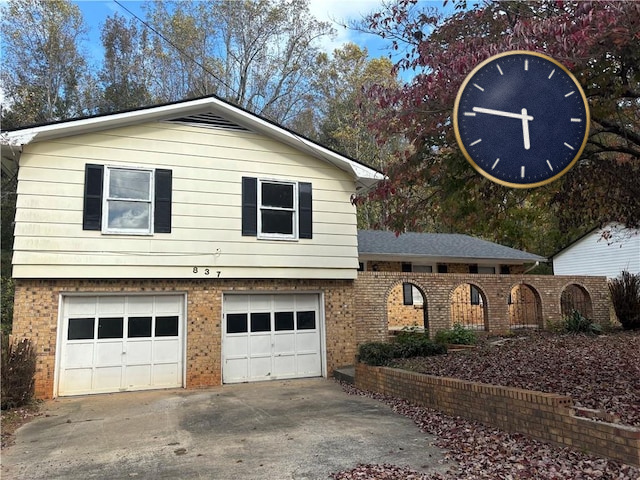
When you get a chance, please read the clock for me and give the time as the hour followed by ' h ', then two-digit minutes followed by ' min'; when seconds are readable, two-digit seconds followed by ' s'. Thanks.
5 h 46 min
